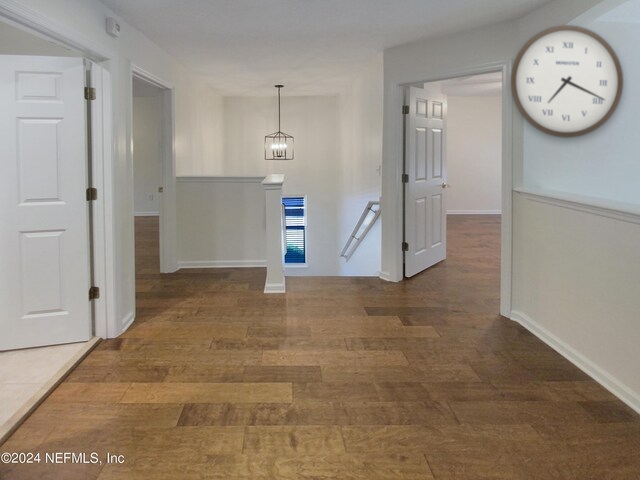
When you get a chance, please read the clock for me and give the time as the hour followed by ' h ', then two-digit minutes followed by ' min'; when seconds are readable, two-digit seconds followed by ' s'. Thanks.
7 h 19 min
